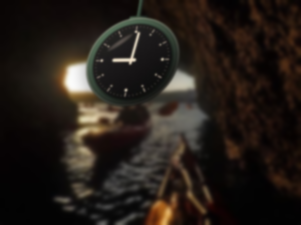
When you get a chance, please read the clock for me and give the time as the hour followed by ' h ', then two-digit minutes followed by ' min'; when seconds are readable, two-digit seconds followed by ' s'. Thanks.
9 h 01 min
